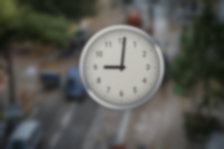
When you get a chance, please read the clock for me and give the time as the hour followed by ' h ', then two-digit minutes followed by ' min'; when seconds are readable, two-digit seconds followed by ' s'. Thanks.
9 h 01 min
